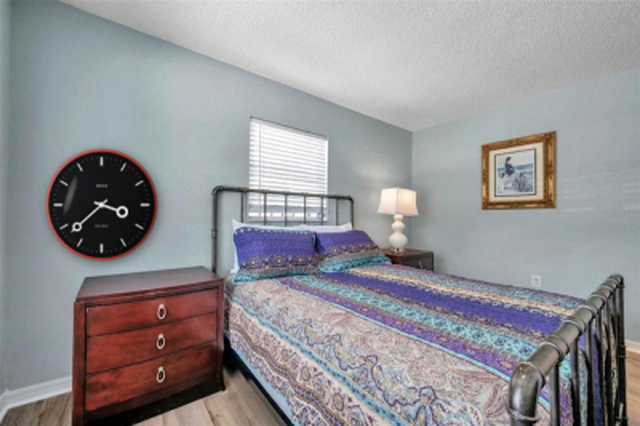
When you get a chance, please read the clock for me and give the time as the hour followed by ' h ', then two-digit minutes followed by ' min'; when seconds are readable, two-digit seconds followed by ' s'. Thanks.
3 h 38 min
